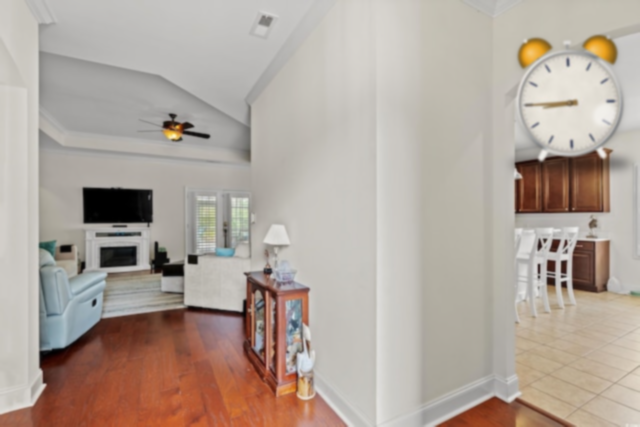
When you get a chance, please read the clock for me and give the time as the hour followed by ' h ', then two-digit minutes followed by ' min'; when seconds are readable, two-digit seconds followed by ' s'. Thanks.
8 h 45 min
